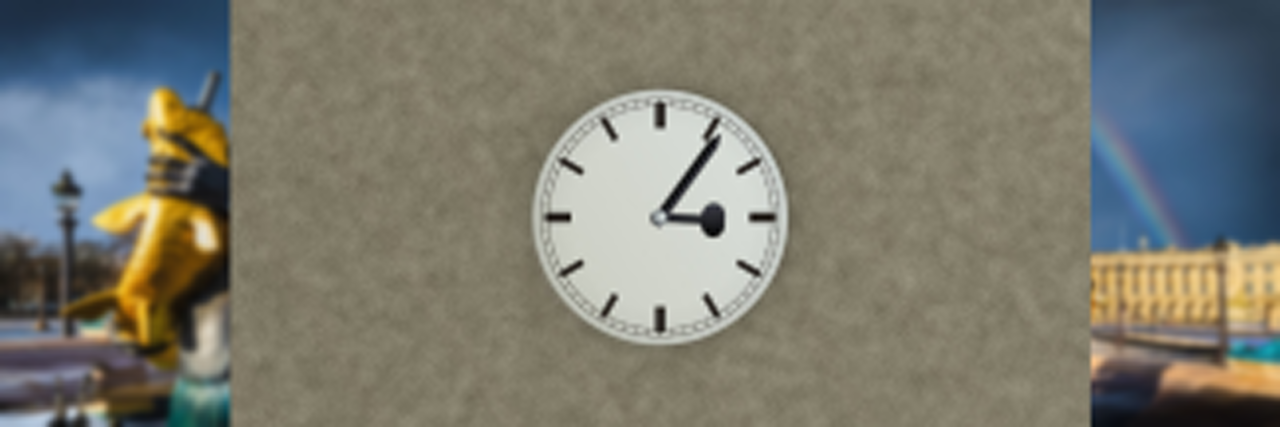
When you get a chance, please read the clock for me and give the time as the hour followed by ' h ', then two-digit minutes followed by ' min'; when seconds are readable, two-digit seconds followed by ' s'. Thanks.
3 h 06 min
